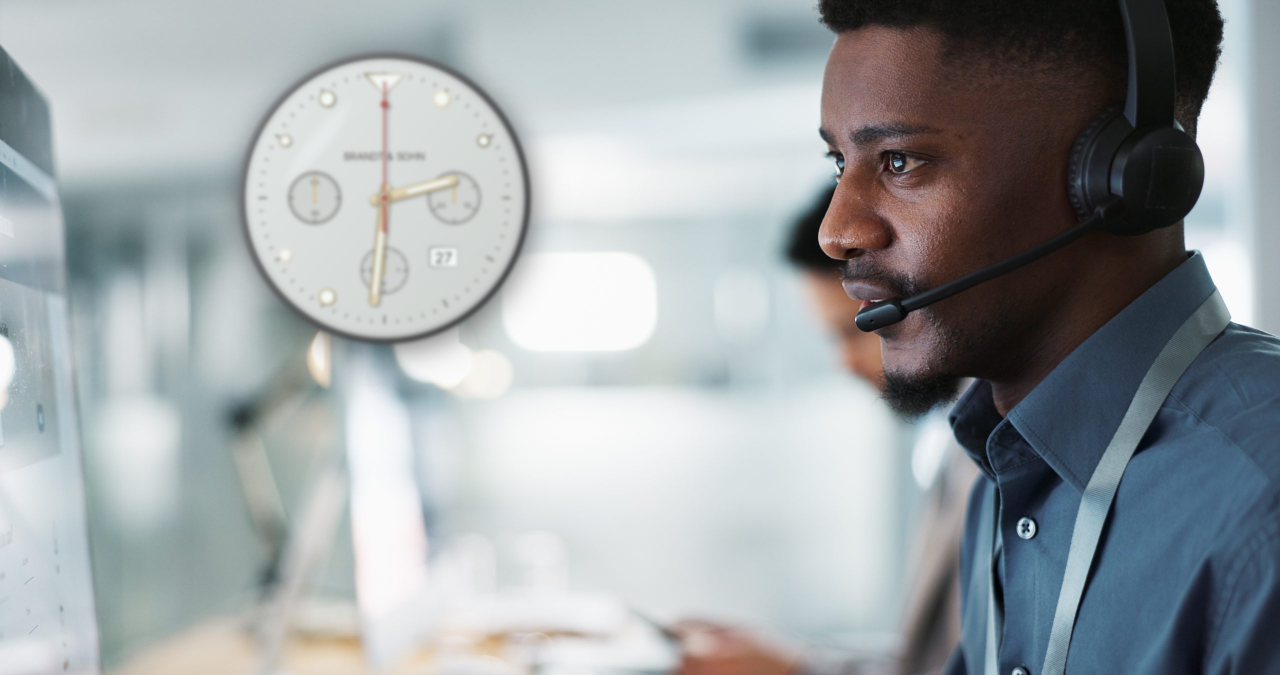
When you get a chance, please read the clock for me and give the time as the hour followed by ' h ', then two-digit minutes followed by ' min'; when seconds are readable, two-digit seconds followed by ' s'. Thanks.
2 h 31 min
